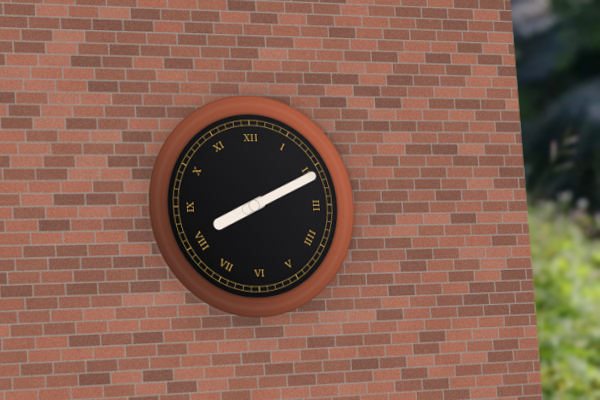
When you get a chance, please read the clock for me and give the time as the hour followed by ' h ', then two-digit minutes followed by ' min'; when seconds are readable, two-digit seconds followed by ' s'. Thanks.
8 h 11 min
